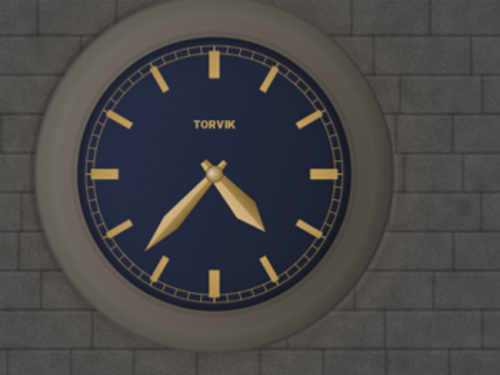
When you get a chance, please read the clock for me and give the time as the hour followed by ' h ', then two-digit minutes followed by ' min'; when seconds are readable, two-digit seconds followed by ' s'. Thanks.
4 h 37 min
